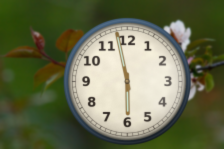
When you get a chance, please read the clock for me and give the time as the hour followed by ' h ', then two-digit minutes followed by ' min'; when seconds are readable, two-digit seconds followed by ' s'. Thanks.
5 h 58 min
